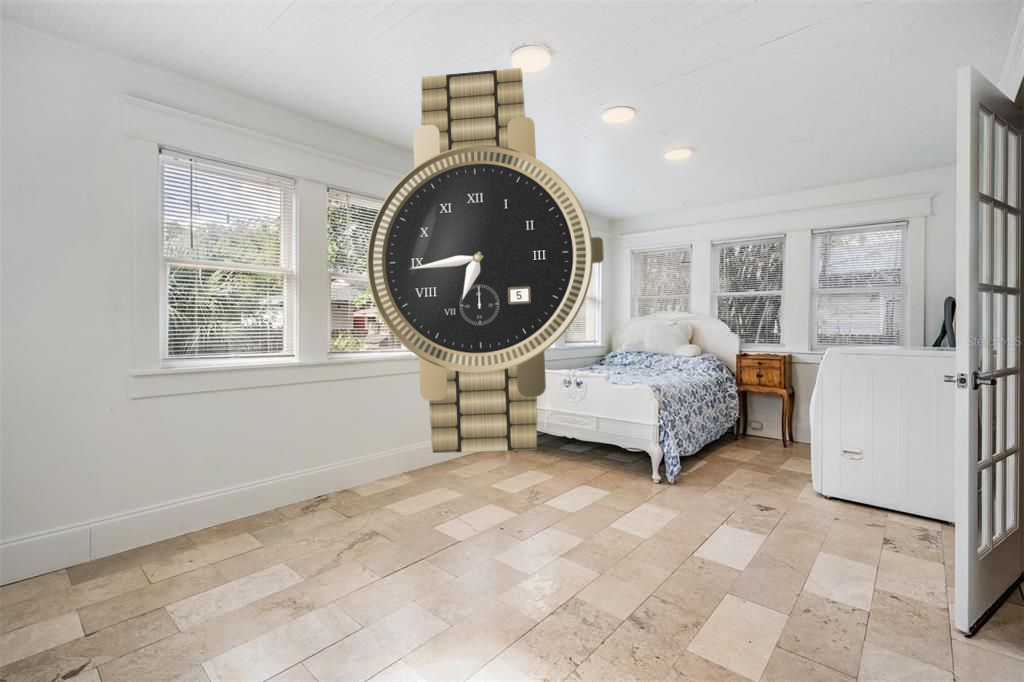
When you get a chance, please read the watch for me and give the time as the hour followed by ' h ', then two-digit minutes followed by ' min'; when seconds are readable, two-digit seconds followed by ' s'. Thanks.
6 h 44 min
